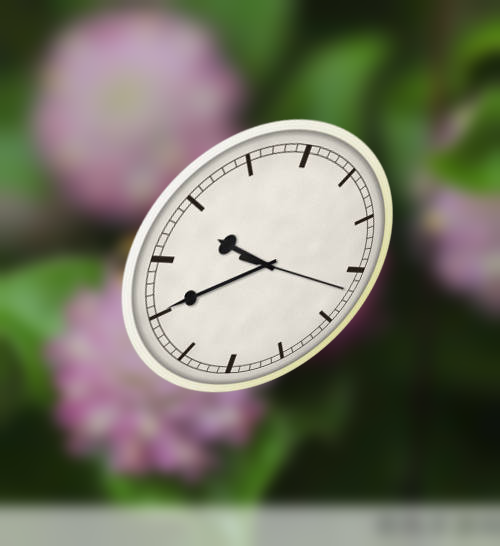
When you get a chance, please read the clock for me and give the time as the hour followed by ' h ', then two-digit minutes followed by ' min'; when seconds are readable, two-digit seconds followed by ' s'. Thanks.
9 h 40 min 17 s
